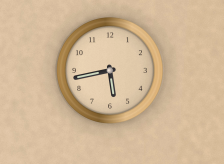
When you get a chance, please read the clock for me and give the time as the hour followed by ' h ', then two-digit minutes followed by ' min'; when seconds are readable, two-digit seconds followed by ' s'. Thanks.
5 h 43 min
